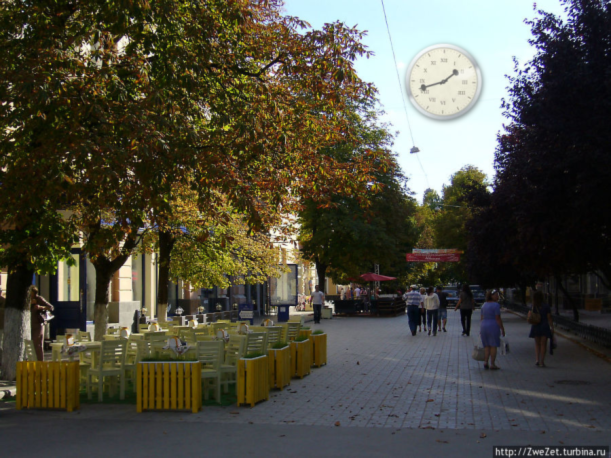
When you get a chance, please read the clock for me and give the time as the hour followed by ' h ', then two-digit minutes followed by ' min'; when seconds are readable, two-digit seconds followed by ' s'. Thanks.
1 h 42 min
